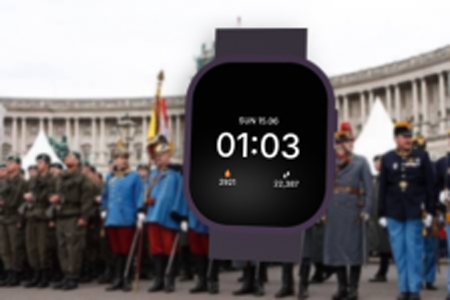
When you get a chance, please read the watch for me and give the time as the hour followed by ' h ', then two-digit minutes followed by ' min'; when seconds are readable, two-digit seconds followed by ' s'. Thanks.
1 h 03 min
